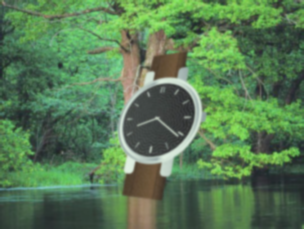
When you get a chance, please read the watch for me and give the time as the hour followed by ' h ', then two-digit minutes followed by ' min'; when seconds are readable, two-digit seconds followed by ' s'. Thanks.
8 h 21 min
